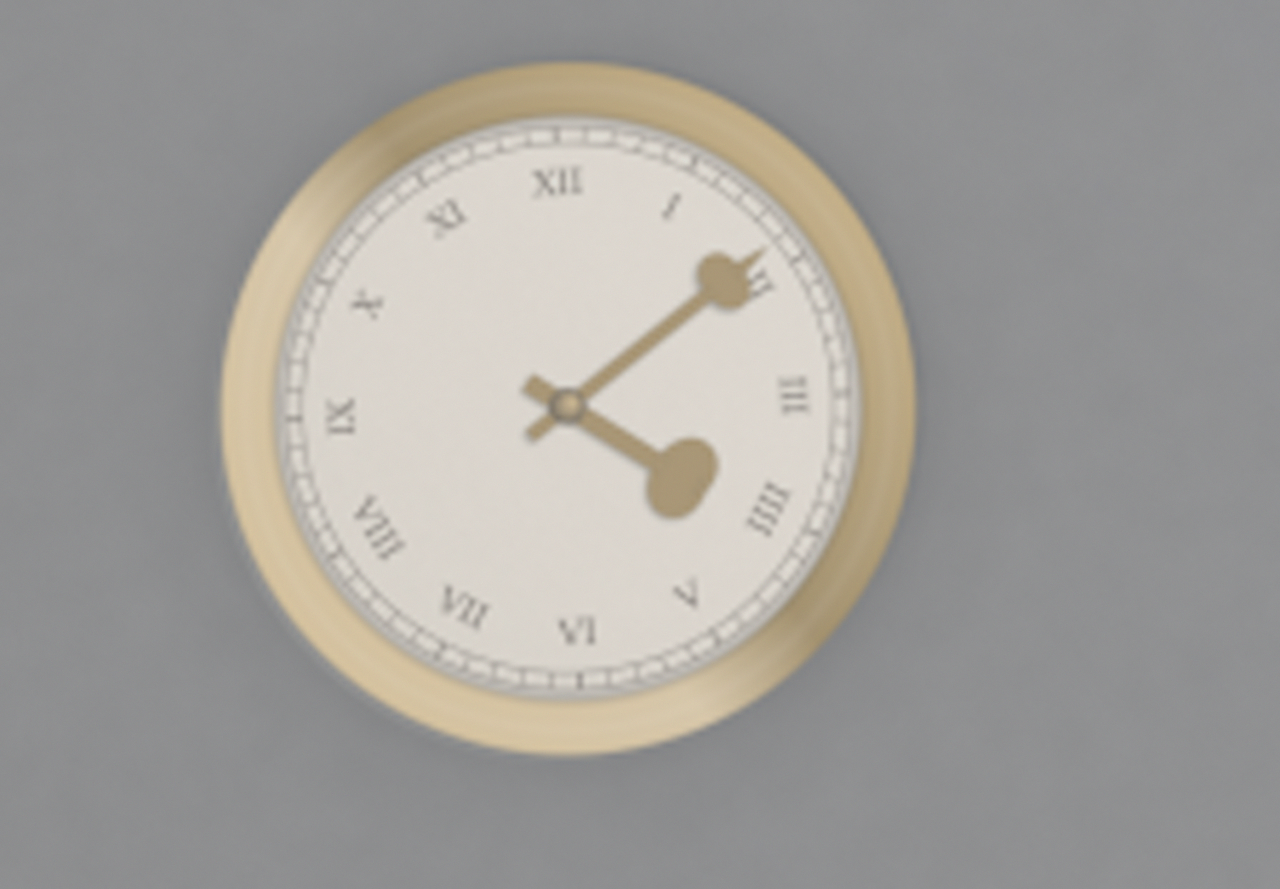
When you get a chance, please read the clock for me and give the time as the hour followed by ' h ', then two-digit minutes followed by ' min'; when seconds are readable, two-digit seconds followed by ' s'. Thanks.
4 h 09 min
